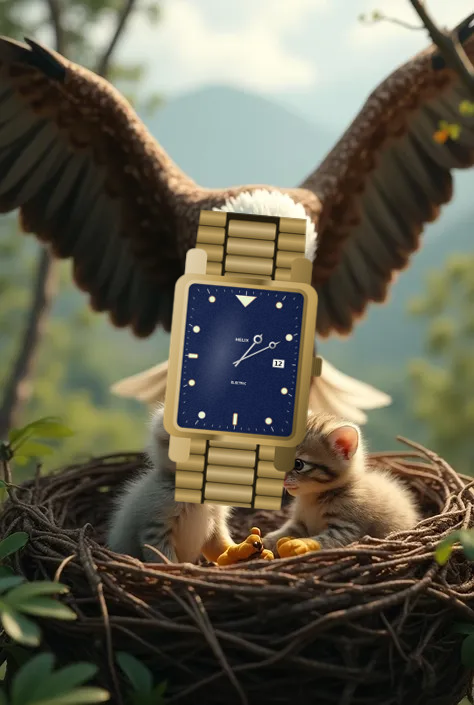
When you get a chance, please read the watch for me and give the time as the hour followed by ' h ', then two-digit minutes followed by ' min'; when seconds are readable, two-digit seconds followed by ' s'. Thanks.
1 h 10 min
